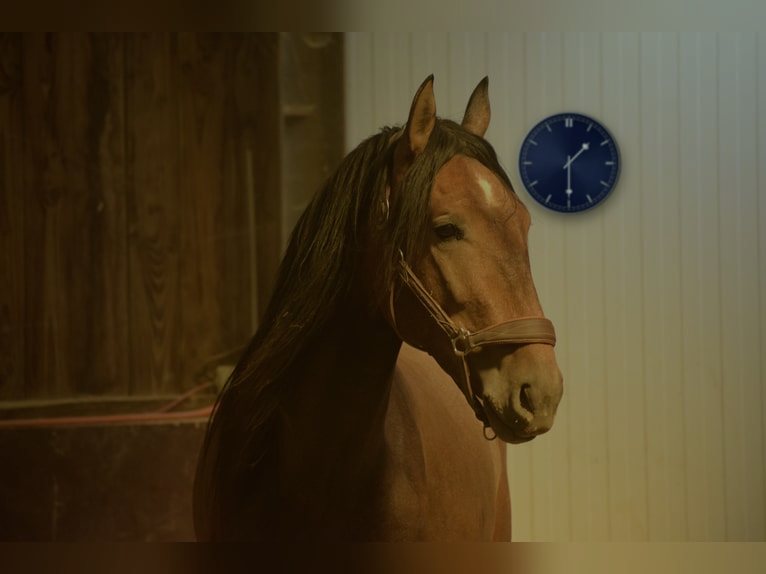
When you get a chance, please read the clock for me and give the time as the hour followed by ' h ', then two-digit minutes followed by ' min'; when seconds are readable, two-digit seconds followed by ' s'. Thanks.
1 h 30 min
